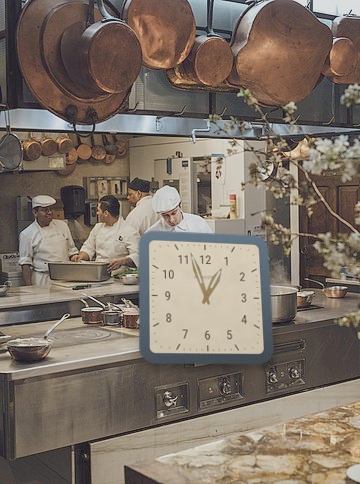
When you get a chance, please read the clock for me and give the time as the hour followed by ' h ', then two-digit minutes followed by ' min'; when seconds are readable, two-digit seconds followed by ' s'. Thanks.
12 h 57 min
